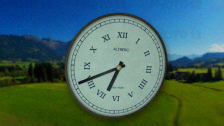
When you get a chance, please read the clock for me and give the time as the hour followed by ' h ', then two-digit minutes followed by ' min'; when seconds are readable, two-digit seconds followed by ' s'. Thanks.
6 h 41 min
